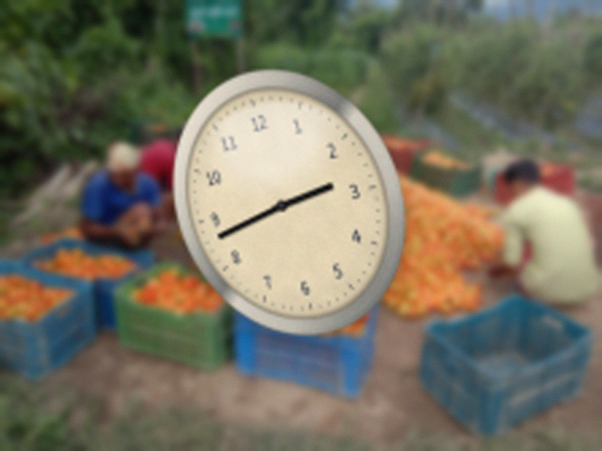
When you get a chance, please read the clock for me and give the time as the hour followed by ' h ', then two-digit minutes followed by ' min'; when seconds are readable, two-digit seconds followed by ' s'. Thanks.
2 h 43 min
